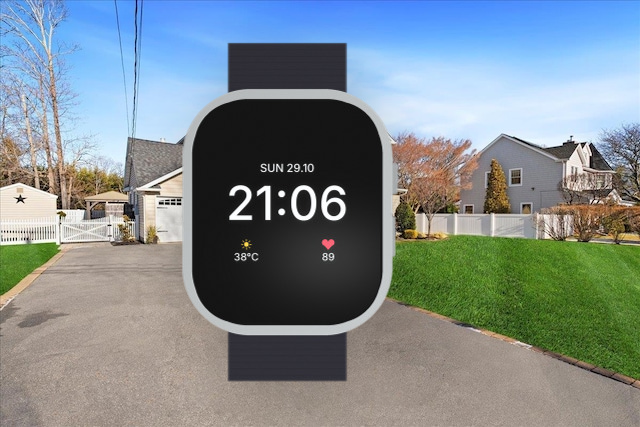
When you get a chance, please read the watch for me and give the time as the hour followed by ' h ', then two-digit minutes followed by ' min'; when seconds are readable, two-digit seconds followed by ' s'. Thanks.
21 h 06 min
